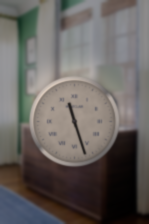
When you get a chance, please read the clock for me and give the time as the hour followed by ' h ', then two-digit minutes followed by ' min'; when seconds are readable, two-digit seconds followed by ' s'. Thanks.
11 h 27 min
